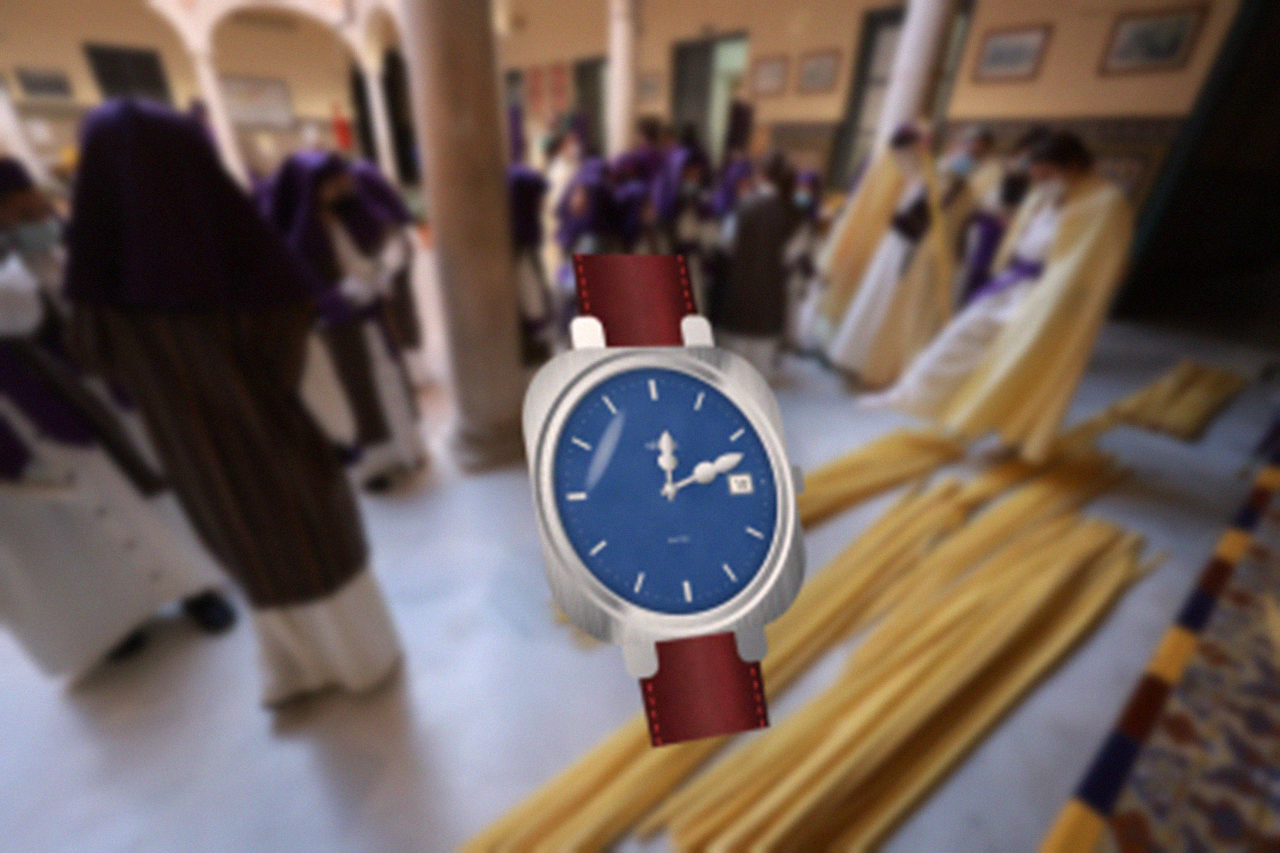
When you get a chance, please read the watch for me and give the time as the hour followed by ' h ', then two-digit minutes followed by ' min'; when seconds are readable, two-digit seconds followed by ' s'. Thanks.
12 h 12 min
